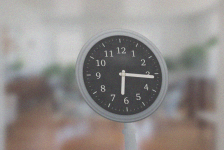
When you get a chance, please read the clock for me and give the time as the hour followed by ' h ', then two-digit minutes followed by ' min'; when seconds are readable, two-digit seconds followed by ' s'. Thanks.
6 h 16 min
